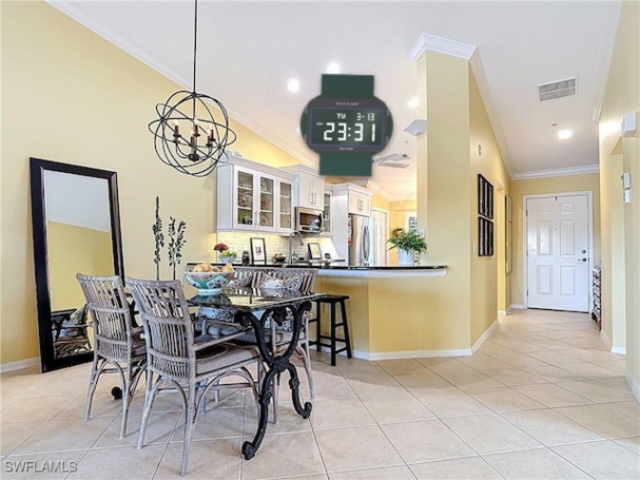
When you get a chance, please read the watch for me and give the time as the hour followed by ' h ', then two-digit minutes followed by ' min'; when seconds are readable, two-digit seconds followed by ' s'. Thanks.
23 h 31 min
